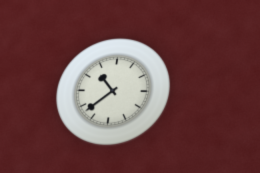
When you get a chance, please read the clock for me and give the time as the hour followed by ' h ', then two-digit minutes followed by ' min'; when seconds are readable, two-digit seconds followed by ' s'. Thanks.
10 h 38 min
